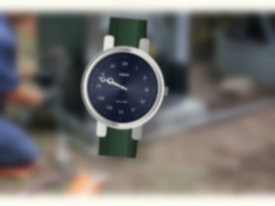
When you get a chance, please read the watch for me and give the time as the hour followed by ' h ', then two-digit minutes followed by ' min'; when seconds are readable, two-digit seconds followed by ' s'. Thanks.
9 h 48 min
